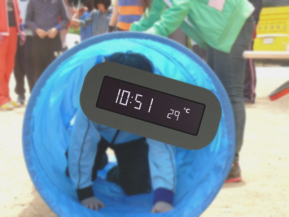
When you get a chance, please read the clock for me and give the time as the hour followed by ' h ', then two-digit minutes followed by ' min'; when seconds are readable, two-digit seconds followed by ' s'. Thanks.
10 h 51 min
